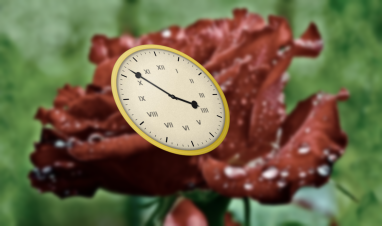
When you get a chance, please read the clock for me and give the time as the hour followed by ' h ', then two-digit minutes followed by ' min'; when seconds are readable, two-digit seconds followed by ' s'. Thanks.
3 h 52 min
